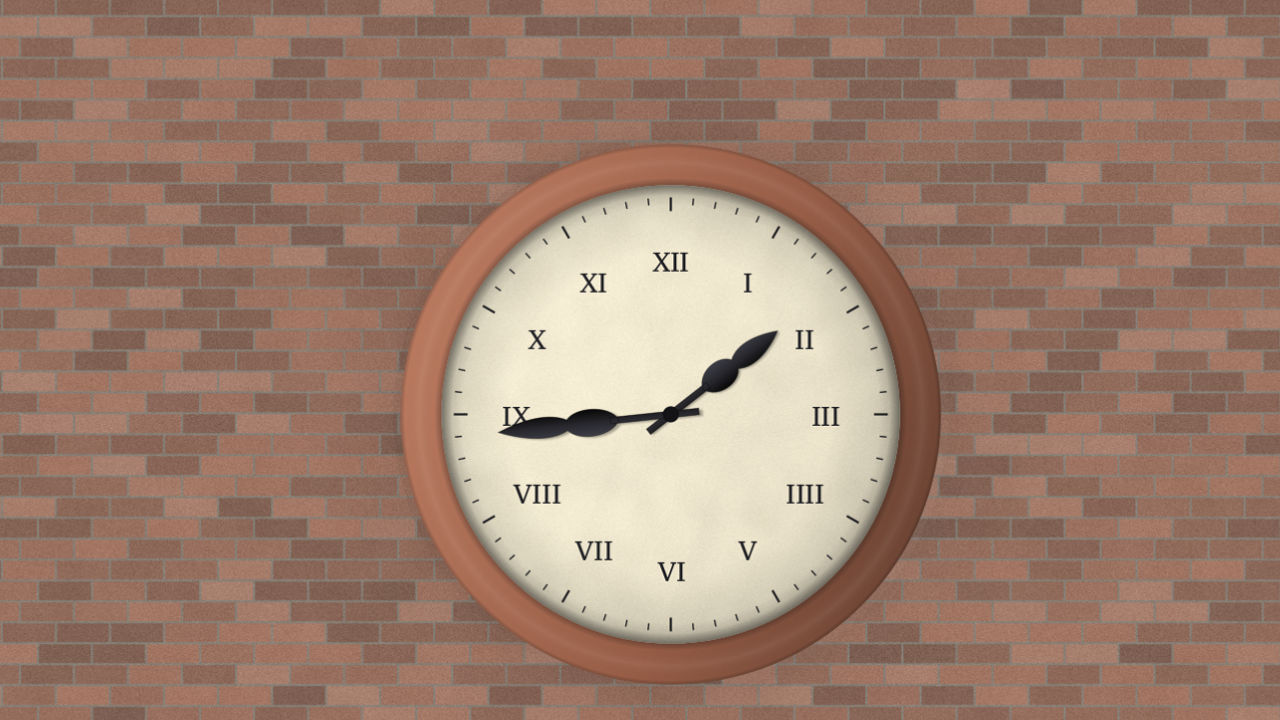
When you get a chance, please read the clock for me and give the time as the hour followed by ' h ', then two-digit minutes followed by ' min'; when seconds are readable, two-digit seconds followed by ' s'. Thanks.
1 h 44 min
